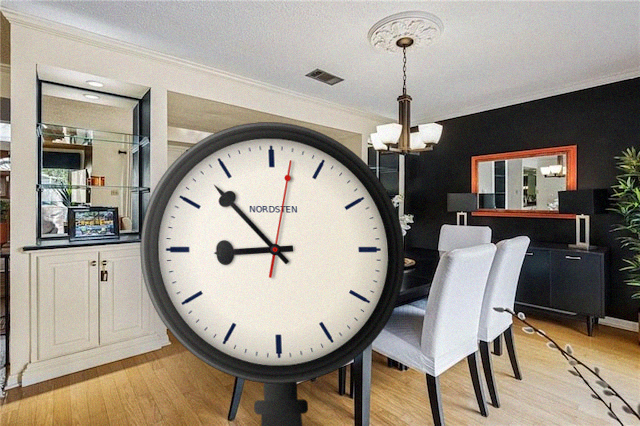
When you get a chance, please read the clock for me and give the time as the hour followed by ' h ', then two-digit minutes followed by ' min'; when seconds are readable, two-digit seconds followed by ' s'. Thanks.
8 h 53 min 02 s
